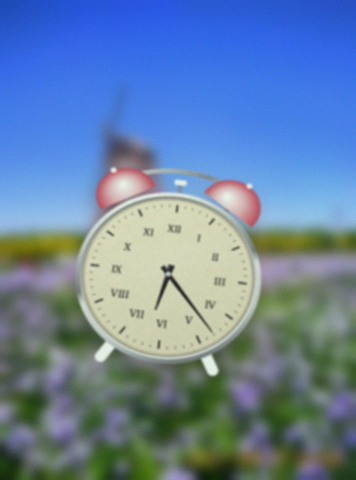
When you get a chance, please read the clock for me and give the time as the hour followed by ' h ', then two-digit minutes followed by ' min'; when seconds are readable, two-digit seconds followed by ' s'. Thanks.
6 h 23 min
